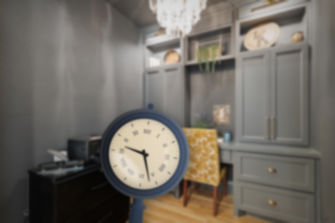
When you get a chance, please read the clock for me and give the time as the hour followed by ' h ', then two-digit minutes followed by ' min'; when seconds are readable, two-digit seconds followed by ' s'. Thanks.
9 h 27 min
